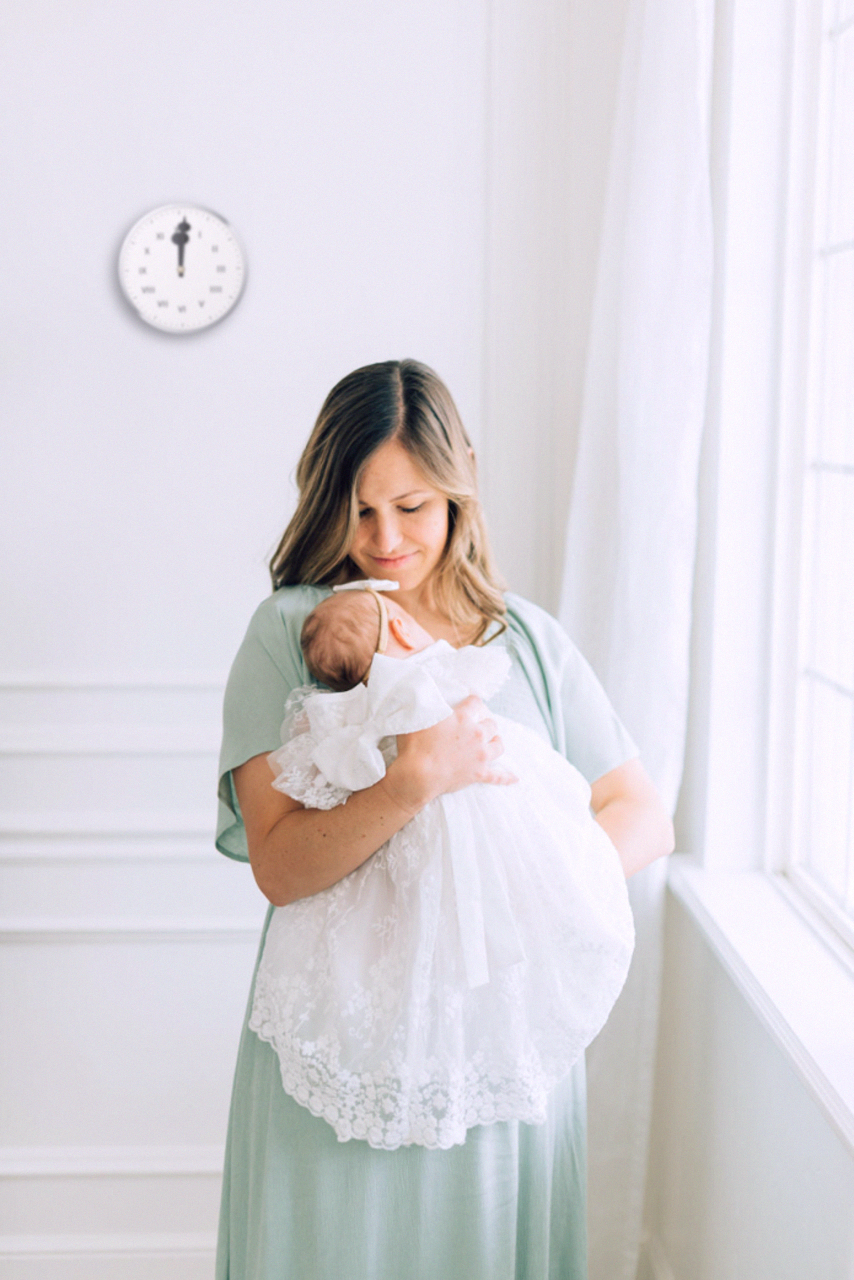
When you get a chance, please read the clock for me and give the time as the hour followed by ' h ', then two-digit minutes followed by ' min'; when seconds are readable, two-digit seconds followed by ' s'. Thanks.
12 h 01 min
